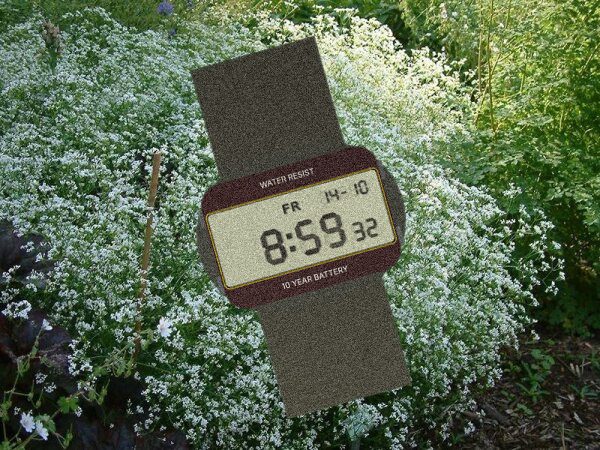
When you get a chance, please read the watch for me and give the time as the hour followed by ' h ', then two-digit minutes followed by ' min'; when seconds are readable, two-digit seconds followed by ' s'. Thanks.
8 h 59 min 32 s
